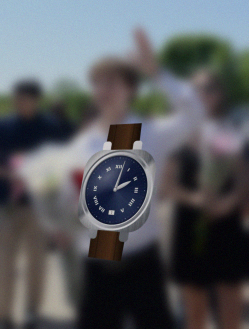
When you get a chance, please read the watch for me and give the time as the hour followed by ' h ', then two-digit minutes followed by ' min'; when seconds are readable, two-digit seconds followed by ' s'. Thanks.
2 h 02 min
